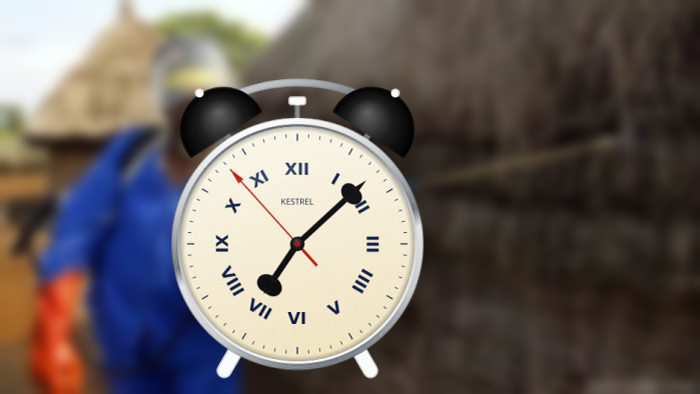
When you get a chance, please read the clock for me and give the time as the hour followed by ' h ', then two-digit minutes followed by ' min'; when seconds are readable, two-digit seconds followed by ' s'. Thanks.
7 h 07 min 53 s
